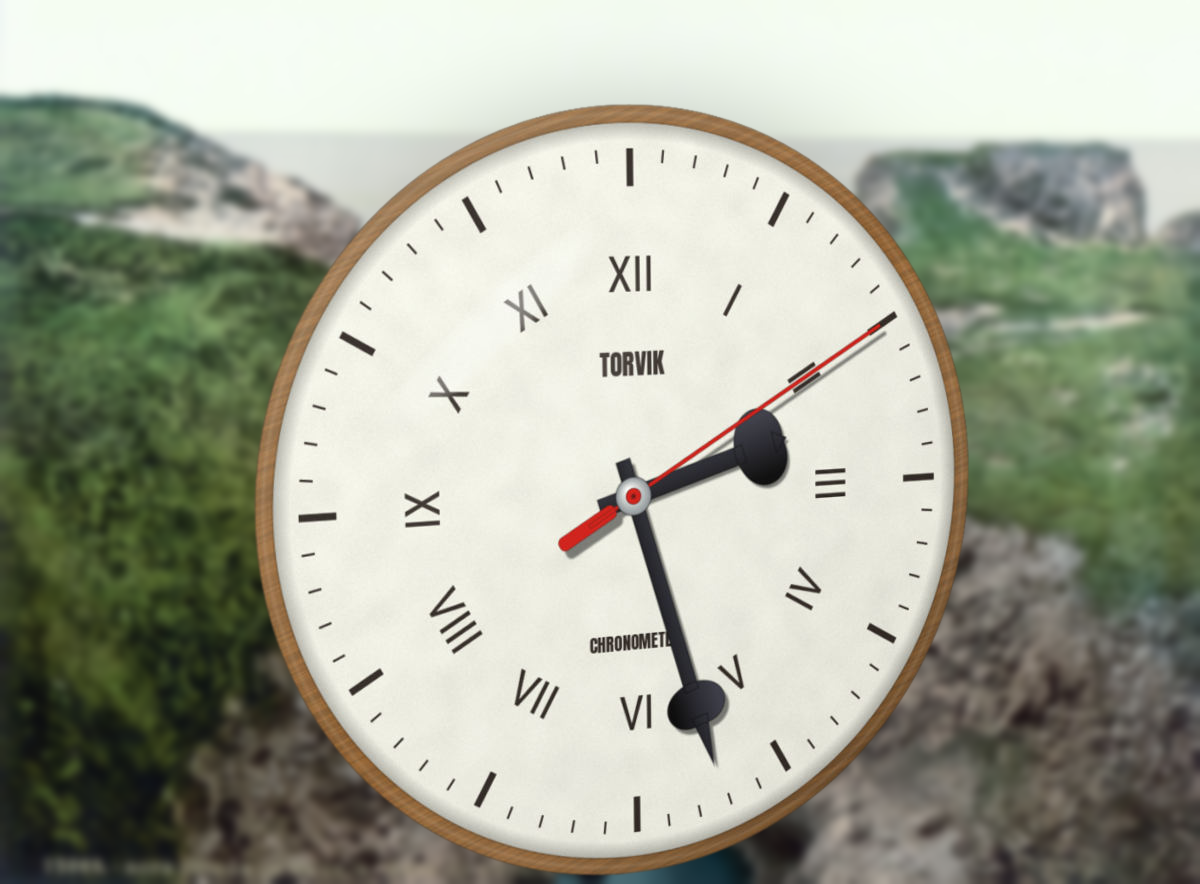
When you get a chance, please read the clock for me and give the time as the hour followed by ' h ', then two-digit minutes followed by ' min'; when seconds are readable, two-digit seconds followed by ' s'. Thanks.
2 h 27 min 10 s
